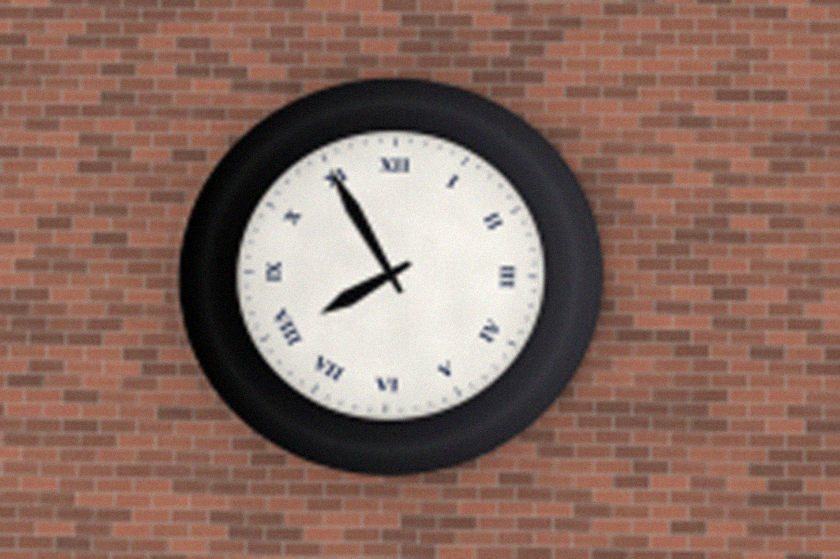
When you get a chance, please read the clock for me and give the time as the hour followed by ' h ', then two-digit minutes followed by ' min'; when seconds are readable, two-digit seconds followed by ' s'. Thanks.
7 h 55 min
